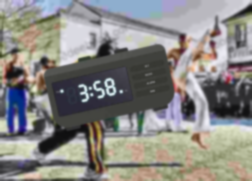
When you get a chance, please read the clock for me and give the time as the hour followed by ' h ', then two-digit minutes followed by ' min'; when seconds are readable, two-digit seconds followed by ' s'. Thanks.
3 h 58 min
